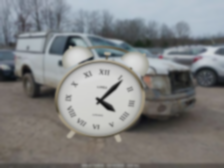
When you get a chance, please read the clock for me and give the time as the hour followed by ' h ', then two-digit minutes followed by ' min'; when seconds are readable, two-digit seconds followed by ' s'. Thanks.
4 h 06 min
